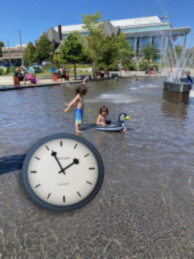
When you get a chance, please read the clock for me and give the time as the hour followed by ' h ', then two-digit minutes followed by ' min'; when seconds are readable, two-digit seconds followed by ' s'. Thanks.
1 h 56 min
